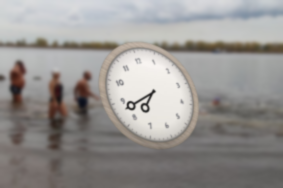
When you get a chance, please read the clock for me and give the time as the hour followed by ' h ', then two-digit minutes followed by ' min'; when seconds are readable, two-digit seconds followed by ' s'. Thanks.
7 h 43 min
